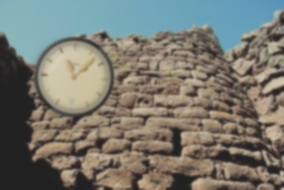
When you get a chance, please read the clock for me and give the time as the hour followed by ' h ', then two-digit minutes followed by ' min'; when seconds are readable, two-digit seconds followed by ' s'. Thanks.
11 h 07 min
